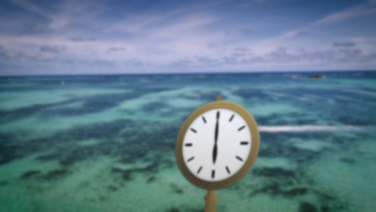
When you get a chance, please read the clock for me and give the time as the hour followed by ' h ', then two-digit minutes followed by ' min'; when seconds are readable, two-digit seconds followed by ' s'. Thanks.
6 h 00 min
